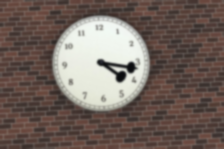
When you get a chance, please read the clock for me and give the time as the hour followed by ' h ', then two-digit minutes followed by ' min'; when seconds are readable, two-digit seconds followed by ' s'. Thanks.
4 h 17 min
